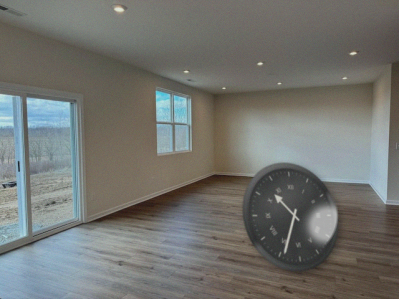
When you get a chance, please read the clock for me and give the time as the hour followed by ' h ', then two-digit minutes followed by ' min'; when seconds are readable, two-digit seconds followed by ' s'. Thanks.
10 h 34 min
